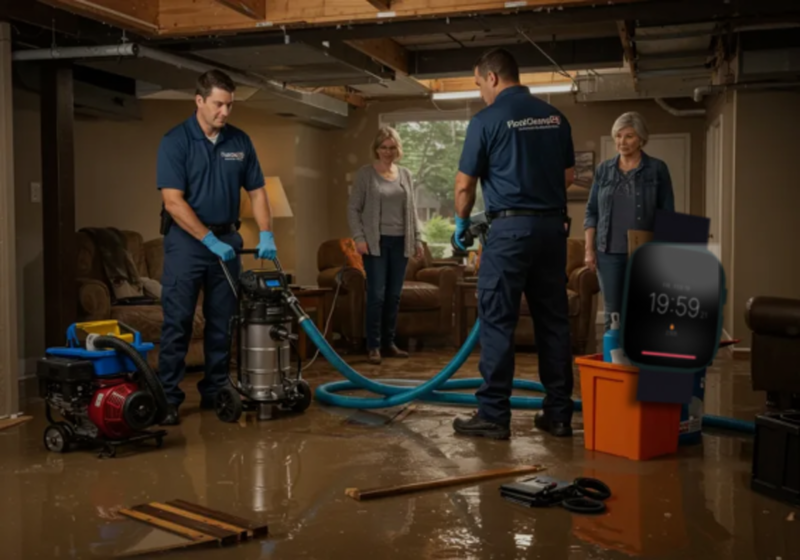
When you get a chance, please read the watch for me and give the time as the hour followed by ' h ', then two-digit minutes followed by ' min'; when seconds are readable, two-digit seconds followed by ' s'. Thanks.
19 h 59 min
